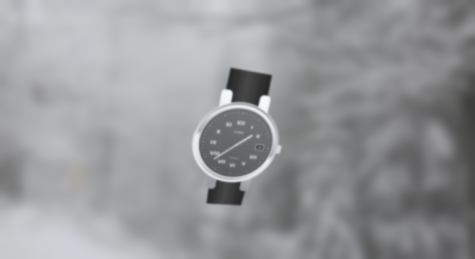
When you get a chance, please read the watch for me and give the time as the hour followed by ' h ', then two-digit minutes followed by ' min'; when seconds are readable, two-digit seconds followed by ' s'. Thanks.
1 h 38 min
